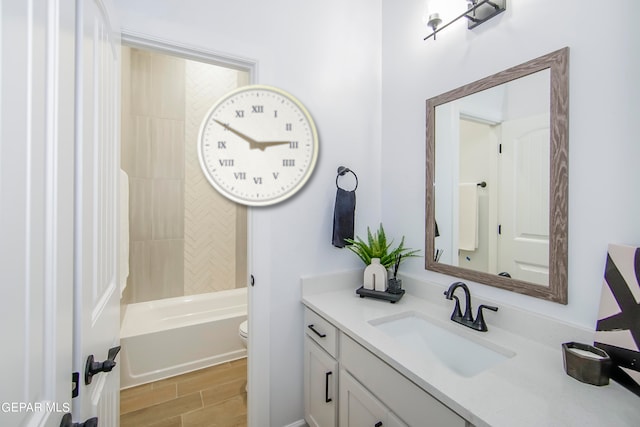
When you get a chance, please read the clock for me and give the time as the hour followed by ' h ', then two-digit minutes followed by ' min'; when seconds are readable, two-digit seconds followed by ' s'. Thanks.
2 h 50 min
